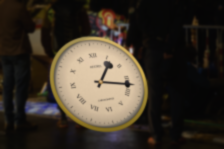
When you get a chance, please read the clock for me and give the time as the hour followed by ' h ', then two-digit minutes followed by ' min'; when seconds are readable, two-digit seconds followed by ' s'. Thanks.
1 h 17 min
